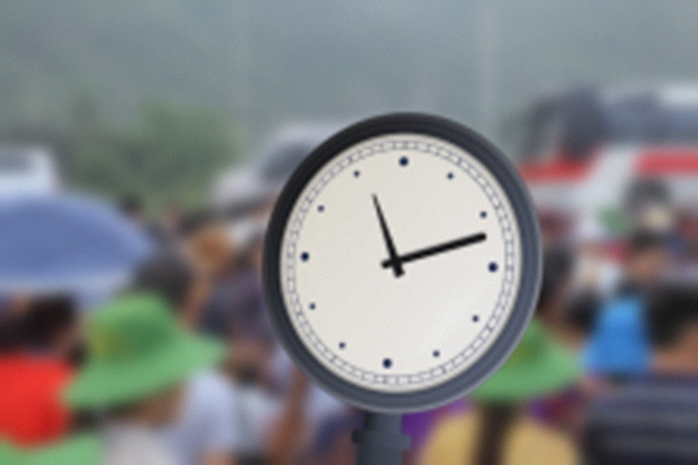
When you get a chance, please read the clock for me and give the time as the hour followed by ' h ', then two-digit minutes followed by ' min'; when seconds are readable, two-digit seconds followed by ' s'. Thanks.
11 h 12 min
